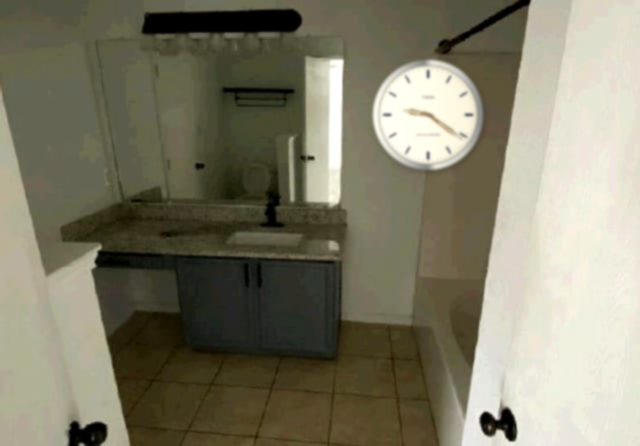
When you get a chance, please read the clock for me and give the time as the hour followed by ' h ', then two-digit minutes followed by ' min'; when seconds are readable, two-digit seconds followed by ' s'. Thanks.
9 h 21 min
